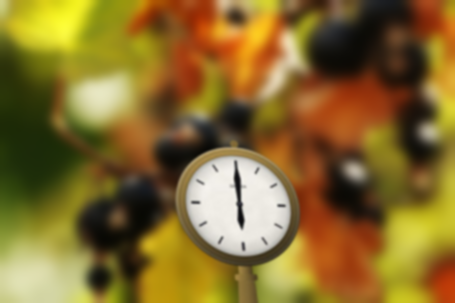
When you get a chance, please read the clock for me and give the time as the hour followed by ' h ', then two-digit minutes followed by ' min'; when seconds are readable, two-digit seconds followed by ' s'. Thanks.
6 h 00 min
